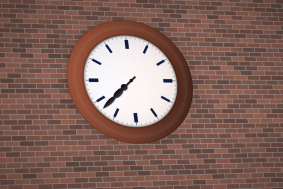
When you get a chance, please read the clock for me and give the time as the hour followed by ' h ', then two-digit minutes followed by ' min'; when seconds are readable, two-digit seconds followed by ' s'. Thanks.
7 h 38 min
